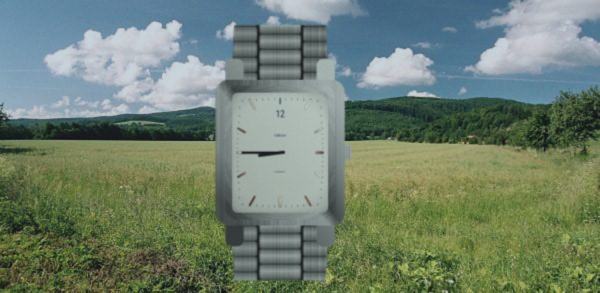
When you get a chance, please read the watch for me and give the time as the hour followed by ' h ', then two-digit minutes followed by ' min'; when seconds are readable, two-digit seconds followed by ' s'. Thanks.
8 h 45 min
